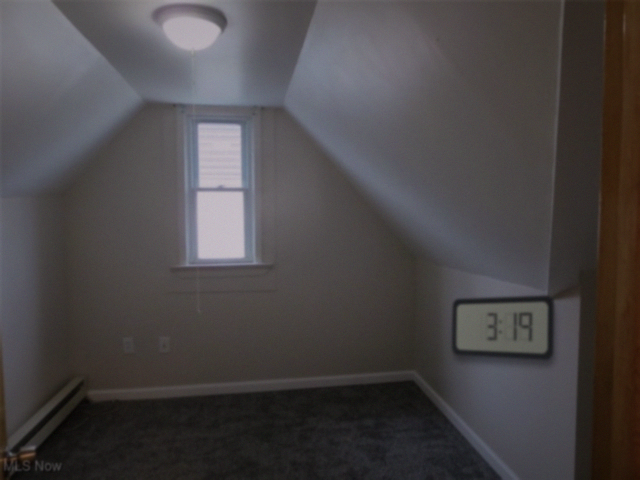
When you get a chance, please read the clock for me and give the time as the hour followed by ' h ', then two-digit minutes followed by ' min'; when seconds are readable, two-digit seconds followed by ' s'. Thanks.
3 h 19 min
